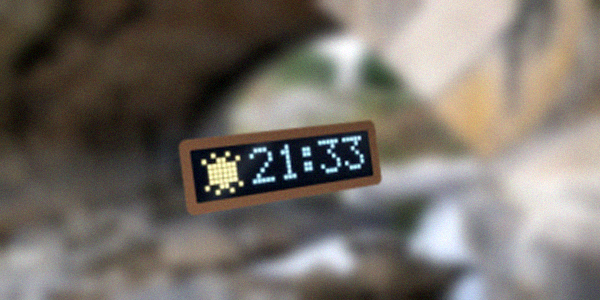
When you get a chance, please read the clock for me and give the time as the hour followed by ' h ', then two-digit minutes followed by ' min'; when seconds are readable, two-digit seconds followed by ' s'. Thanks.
21 h 33 min
